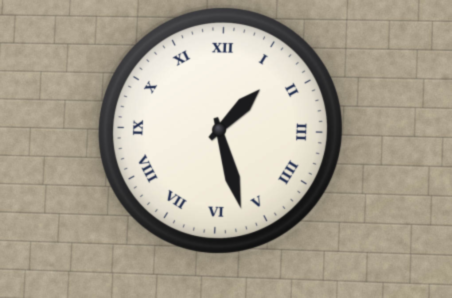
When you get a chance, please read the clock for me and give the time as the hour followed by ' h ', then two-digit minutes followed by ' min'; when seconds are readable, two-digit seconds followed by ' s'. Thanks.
1 h 27 min
